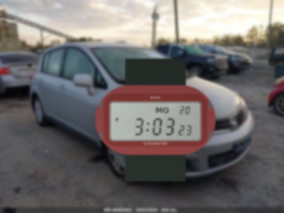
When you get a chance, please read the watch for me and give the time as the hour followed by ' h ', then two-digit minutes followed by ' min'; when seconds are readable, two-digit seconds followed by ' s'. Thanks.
3 h 03 min 23 s
